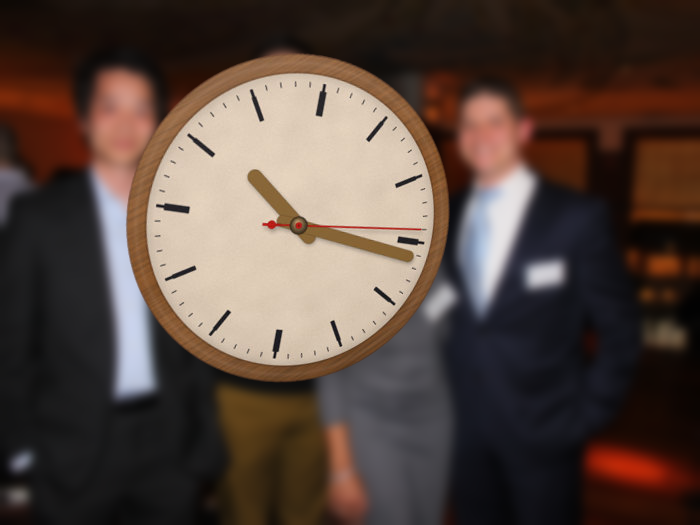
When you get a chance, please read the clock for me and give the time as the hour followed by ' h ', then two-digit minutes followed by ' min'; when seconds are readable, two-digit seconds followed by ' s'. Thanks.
10 h 16 min 14 s
